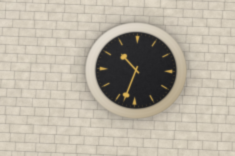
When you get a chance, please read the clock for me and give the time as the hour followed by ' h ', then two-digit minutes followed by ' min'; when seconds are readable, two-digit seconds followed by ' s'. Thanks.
10 h 33 min
